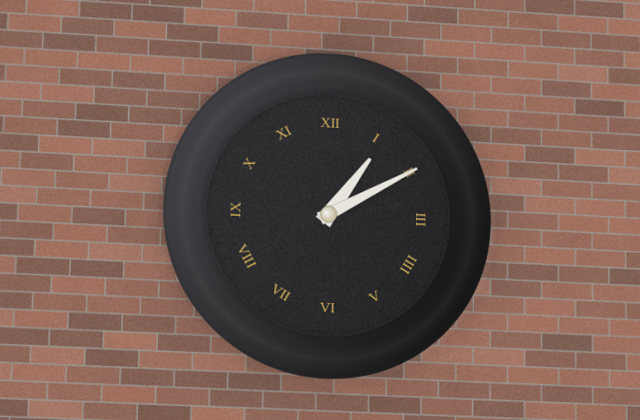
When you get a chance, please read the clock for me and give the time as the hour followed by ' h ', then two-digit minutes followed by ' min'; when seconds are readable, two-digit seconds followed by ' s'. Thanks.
1 h 10 min
